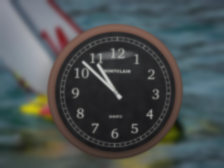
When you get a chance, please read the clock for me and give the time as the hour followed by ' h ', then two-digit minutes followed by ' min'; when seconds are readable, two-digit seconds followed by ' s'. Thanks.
10 h 52 min
